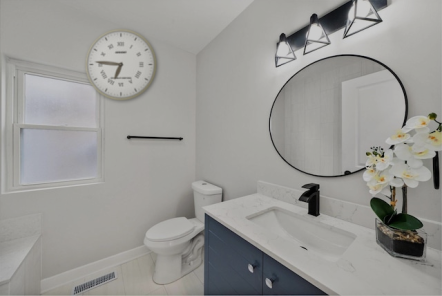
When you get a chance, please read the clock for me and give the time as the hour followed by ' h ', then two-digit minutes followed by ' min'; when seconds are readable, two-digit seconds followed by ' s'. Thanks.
6 h 46 min
